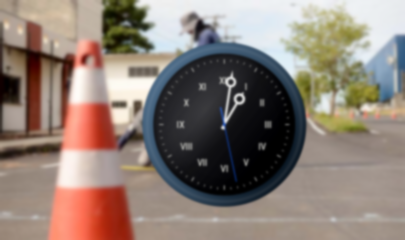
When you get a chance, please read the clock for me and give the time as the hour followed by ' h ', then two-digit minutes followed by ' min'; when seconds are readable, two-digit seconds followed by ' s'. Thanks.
1 h 01 min 28 s
